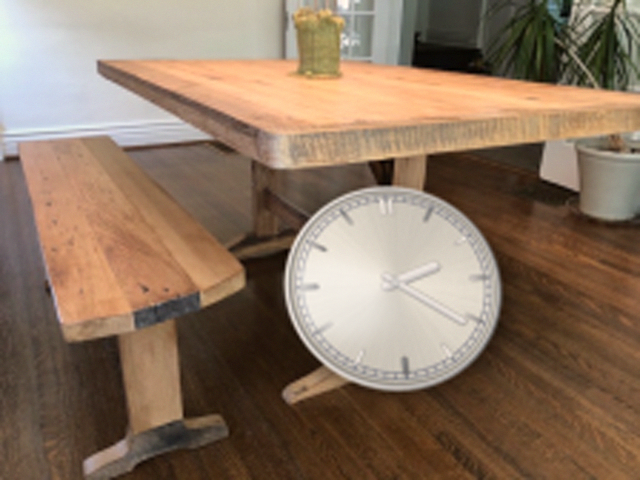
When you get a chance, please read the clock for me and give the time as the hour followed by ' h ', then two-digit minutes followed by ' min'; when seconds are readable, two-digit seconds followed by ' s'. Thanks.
2 h 21 min
